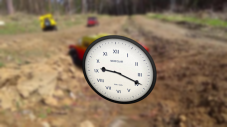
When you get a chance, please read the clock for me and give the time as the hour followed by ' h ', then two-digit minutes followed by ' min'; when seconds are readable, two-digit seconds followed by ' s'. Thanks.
9 h 19 min
